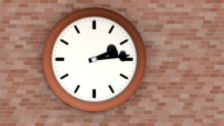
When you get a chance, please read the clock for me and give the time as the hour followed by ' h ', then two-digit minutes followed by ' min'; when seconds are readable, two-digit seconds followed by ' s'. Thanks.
2 h 14 min
